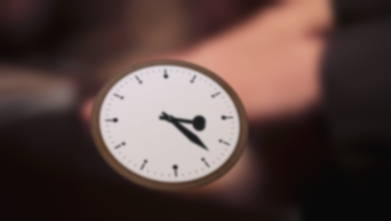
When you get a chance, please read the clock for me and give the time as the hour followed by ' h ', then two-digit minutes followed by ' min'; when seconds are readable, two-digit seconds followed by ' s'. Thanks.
3 h 23 min
